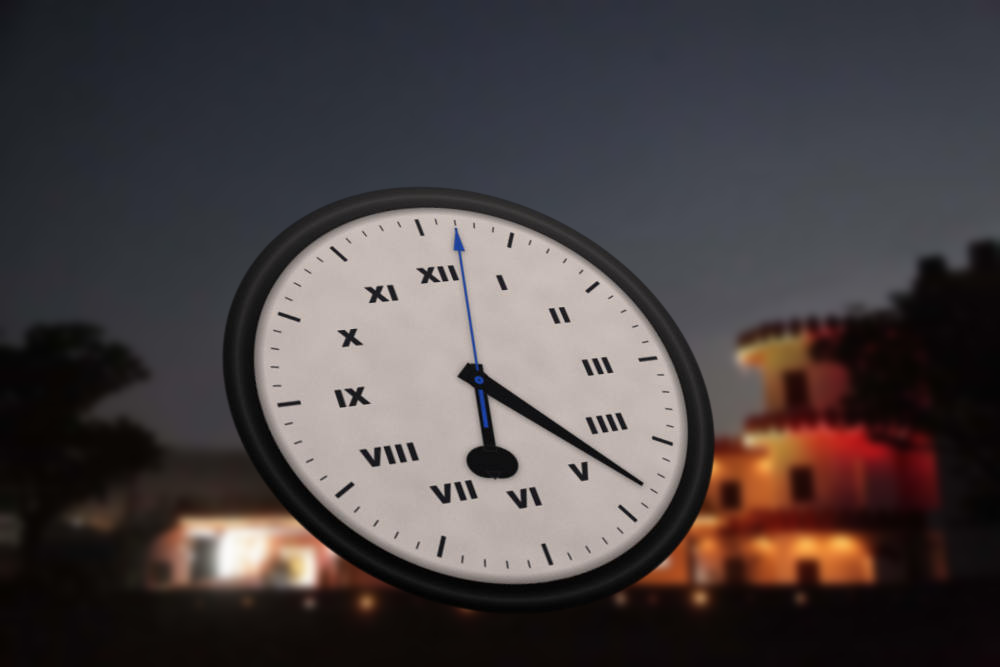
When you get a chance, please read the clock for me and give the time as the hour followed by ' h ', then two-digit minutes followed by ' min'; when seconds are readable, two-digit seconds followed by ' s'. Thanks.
6 h 23 min 02 s
